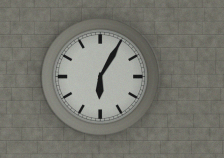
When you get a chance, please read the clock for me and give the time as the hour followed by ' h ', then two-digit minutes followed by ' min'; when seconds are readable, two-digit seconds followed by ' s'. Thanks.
6 h 05 min
